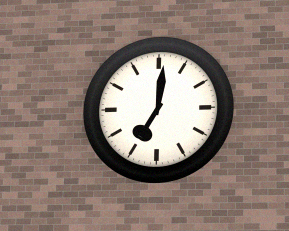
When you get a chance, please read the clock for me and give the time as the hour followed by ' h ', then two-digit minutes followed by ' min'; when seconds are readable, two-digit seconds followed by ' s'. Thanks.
7 h 01 min
